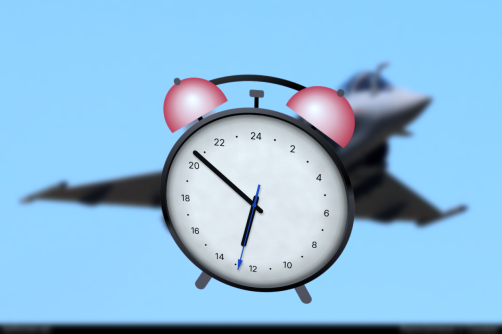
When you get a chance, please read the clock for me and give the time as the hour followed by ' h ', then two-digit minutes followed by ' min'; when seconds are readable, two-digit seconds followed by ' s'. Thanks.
12 h 51 min 32 s
